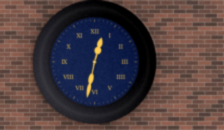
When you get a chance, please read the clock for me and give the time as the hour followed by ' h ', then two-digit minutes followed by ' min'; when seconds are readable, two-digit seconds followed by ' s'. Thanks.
12 h 32 min
